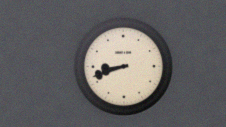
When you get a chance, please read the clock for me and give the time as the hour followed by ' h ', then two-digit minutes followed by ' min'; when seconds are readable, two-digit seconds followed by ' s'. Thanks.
8 h 42 min
